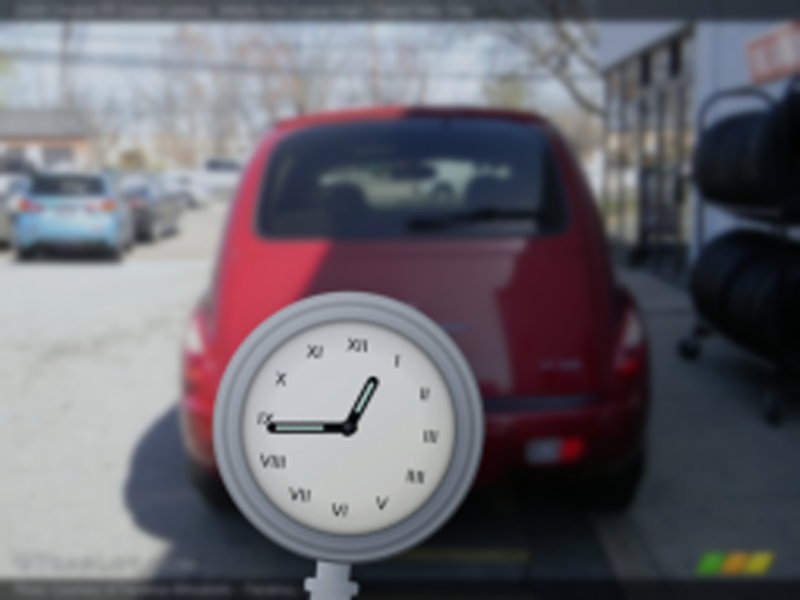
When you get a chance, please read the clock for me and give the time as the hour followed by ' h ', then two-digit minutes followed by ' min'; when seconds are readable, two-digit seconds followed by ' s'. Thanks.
12 h 44 min
